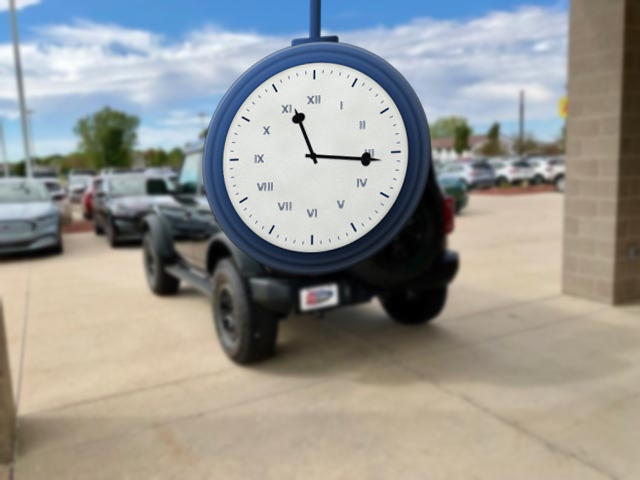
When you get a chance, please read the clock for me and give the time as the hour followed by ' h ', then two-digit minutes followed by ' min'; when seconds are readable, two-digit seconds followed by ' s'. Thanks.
11 h 16 min
